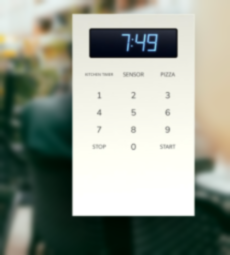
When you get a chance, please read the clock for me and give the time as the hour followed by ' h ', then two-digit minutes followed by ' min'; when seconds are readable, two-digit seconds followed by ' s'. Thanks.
7 h 49 min
